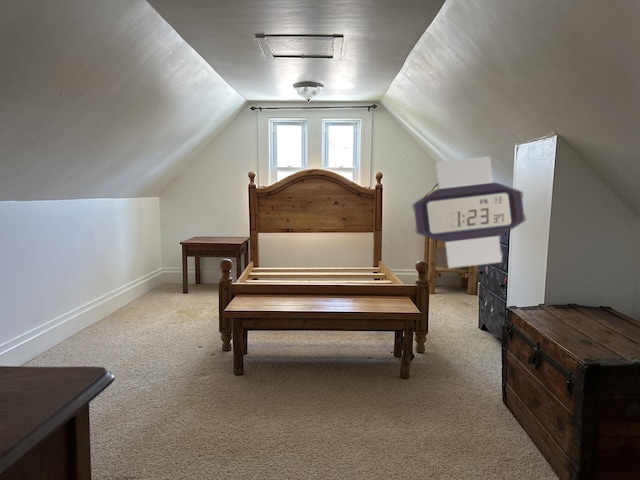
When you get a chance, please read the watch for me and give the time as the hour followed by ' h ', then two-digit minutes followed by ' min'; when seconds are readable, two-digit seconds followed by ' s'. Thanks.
1 h 23 min
